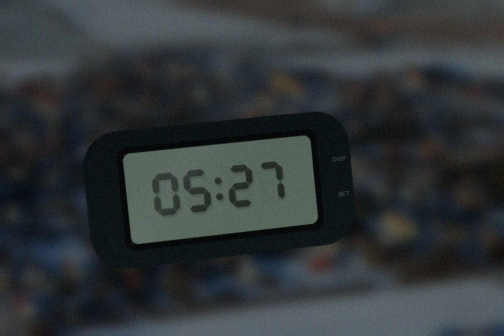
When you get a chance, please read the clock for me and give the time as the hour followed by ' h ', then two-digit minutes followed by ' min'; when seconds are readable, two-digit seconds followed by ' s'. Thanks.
5 h 27 min
